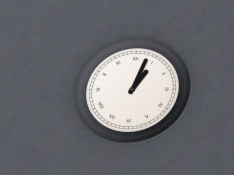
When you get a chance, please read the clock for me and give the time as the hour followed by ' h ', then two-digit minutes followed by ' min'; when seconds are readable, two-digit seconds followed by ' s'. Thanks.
1 h 03 min
